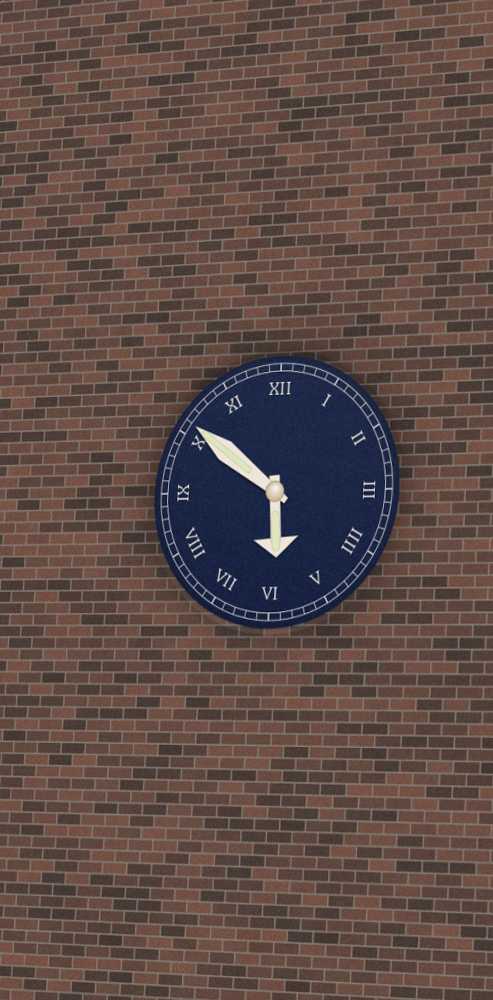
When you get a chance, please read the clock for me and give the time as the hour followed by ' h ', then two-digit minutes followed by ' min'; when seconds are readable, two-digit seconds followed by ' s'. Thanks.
5 h 51 min
